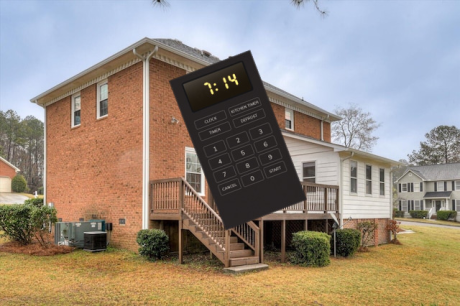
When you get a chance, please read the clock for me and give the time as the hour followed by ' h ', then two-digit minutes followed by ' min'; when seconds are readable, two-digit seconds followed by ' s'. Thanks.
7 h 14 min
